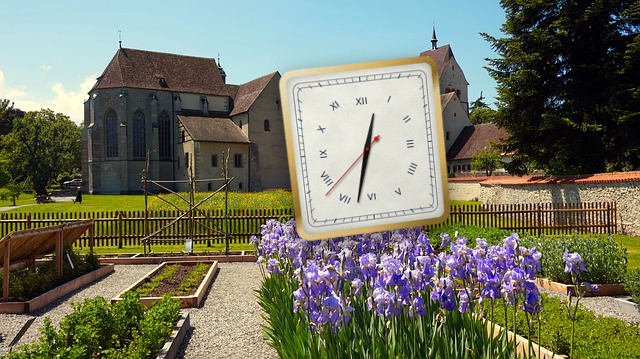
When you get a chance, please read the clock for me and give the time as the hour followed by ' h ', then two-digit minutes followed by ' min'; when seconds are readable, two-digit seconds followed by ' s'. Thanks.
12 h 32 min 38 s
